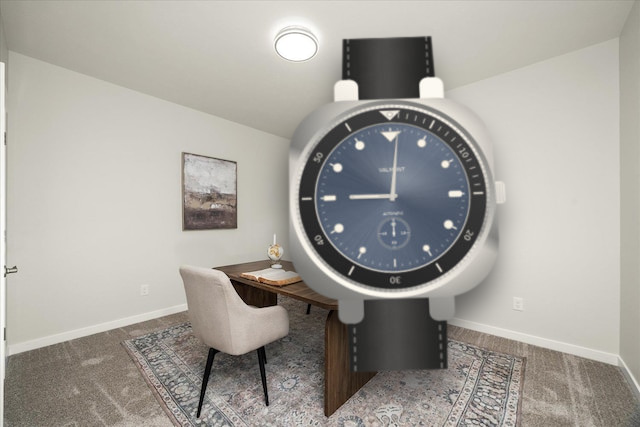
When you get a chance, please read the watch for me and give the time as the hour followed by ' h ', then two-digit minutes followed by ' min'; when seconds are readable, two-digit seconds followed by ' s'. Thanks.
9 h 01 min
